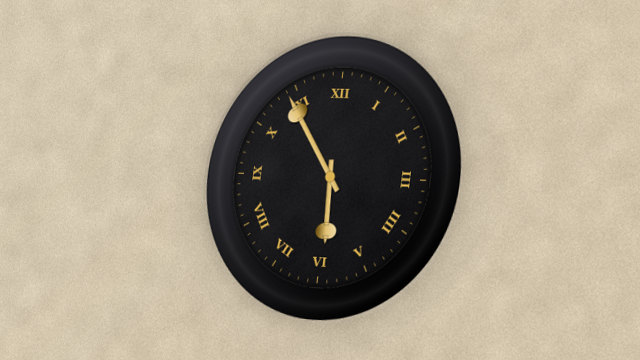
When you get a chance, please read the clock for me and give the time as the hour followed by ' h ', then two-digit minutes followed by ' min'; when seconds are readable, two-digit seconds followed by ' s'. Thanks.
5 h 54 min
